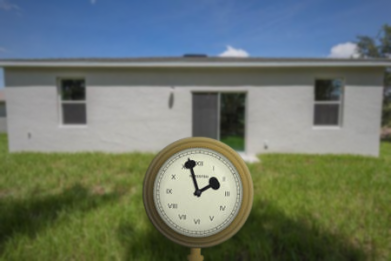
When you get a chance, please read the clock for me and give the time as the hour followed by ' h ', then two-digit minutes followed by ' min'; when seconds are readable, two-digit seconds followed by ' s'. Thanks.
1 h 57 min
